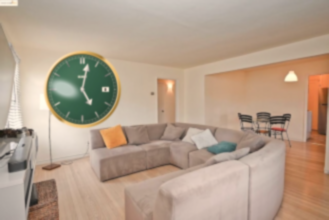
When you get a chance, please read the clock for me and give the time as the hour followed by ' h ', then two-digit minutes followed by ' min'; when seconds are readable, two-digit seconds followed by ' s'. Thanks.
5 h 02 min
